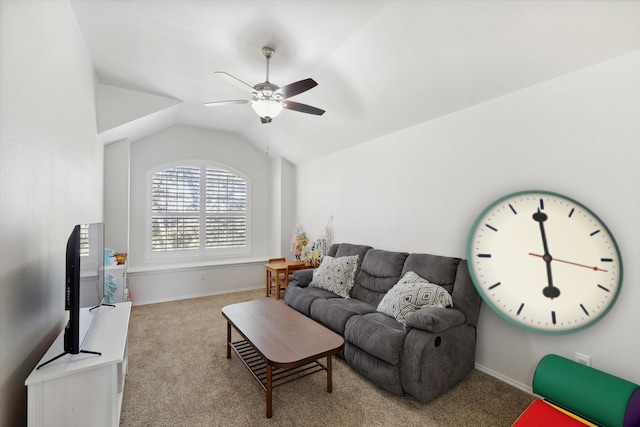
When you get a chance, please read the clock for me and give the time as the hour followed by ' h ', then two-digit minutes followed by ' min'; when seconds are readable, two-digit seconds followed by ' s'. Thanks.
5 h 59 min 17 s
